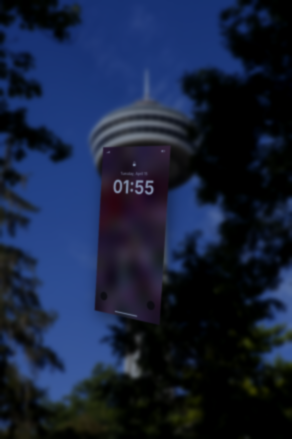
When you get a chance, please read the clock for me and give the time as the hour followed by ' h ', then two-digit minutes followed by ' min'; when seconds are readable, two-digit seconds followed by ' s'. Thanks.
1 h 55 min
